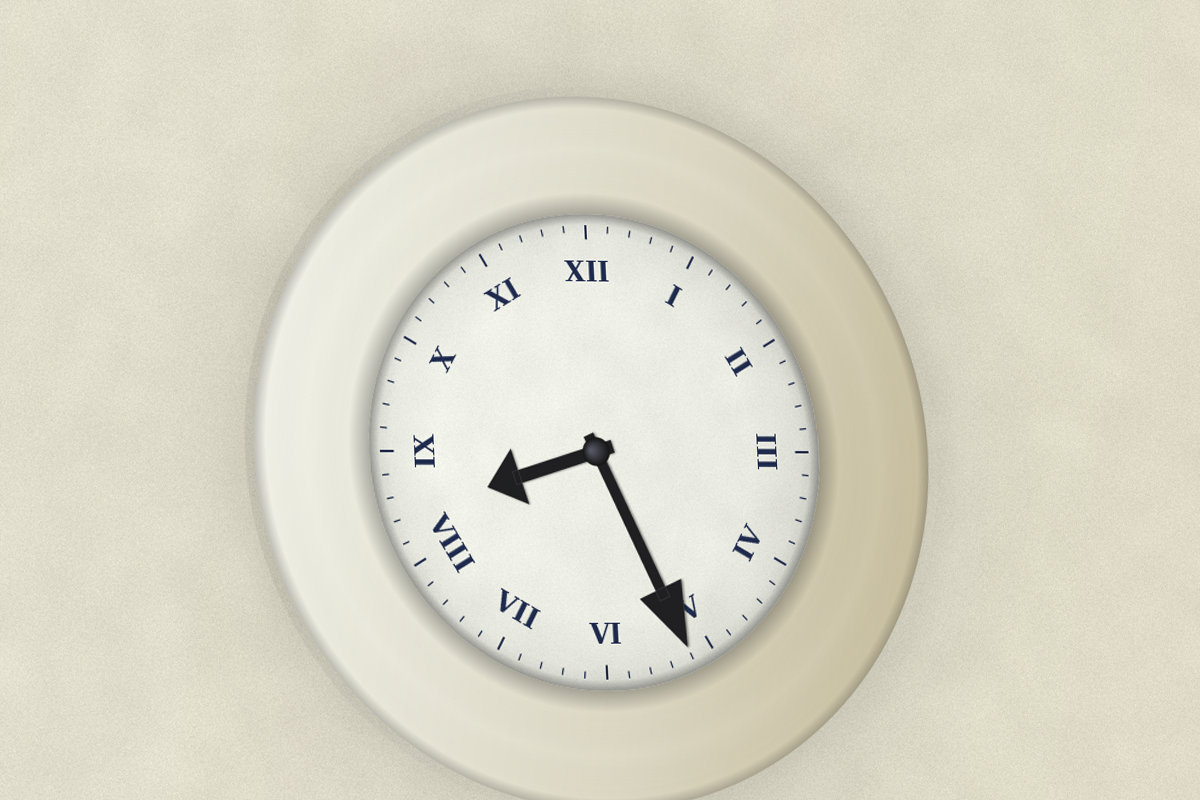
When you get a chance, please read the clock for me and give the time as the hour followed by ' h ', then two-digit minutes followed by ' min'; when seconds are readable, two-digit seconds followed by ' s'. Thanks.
8 h 26 min
